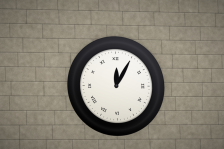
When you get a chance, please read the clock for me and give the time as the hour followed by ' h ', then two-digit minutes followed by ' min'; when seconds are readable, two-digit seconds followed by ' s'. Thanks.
12 h 05 min
